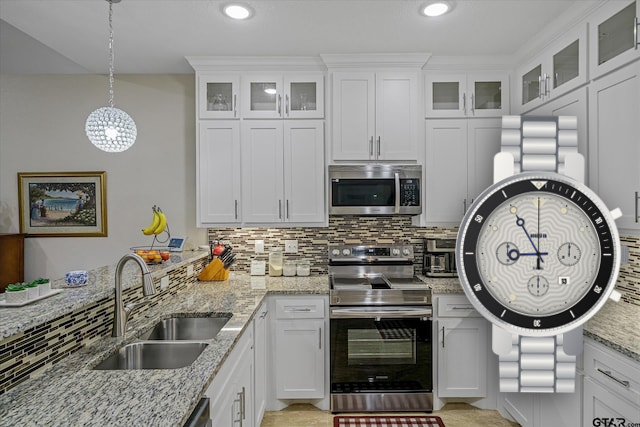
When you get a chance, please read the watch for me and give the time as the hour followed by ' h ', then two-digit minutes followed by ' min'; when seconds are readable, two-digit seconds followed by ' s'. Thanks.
8 h 55 min
